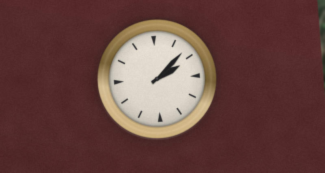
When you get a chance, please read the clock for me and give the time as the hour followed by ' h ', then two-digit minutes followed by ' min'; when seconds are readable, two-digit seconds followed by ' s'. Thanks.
2 h 08 min
